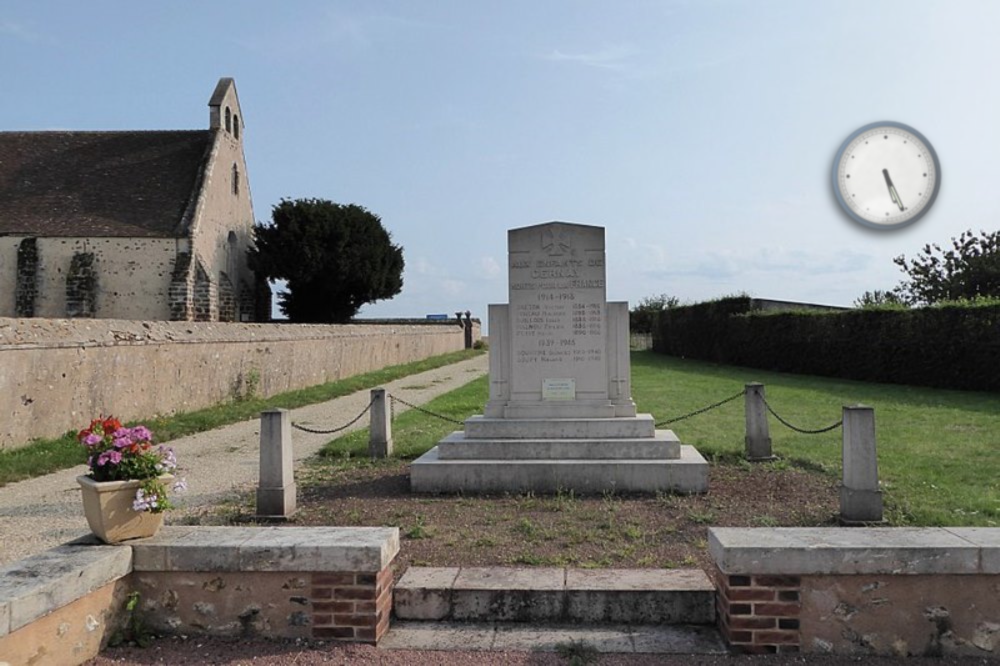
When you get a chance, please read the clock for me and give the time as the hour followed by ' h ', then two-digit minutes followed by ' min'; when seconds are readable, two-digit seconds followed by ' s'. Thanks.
5 h 26 min
